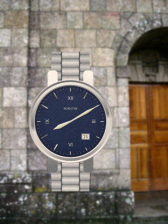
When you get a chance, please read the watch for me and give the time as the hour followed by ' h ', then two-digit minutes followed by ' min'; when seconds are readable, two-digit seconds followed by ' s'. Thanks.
8 h 10 min
